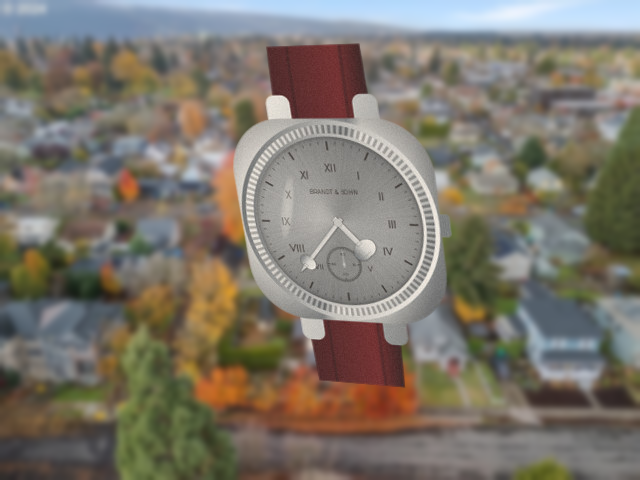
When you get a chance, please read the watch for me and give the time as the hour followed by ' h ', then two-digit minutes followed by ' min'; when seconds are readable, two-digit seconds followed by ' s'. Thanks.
4 h 37 min
